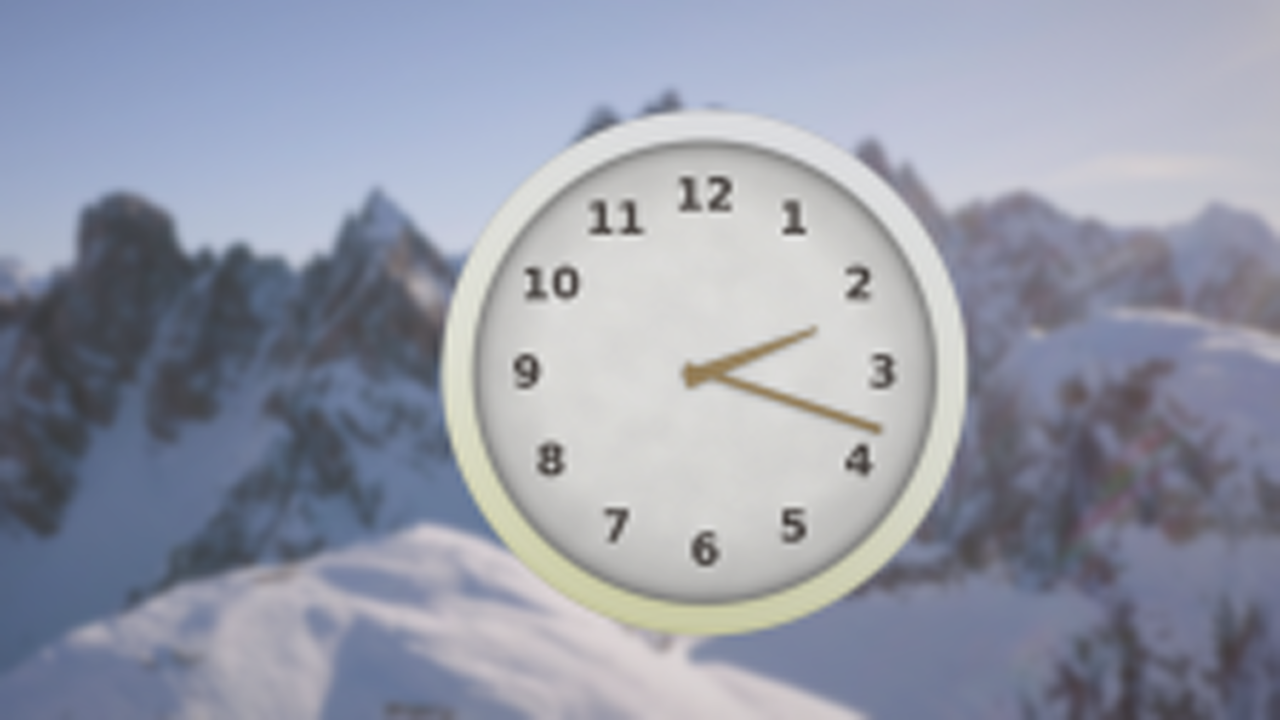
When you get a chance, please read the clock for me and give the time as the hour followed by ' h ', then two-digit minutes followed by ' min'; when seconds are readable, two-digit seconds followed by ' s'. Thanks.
2 h 18 min
